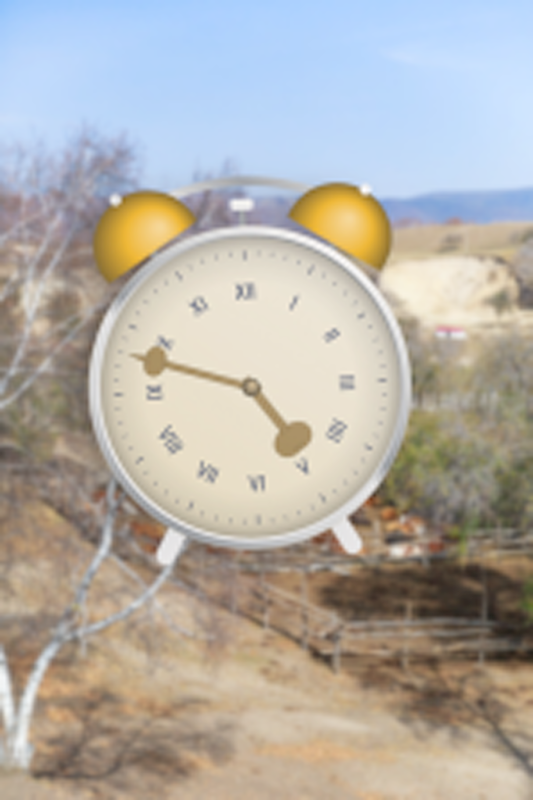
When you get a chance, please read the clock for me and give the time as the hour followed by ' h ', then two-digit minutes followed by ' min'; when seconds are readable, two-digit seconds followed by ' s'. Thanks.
4 h 48 min
